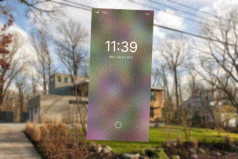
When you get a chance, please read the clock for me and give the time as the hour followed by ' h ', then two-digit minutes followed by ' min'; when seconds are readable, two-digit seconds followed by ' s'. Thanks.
11 h 39 min
